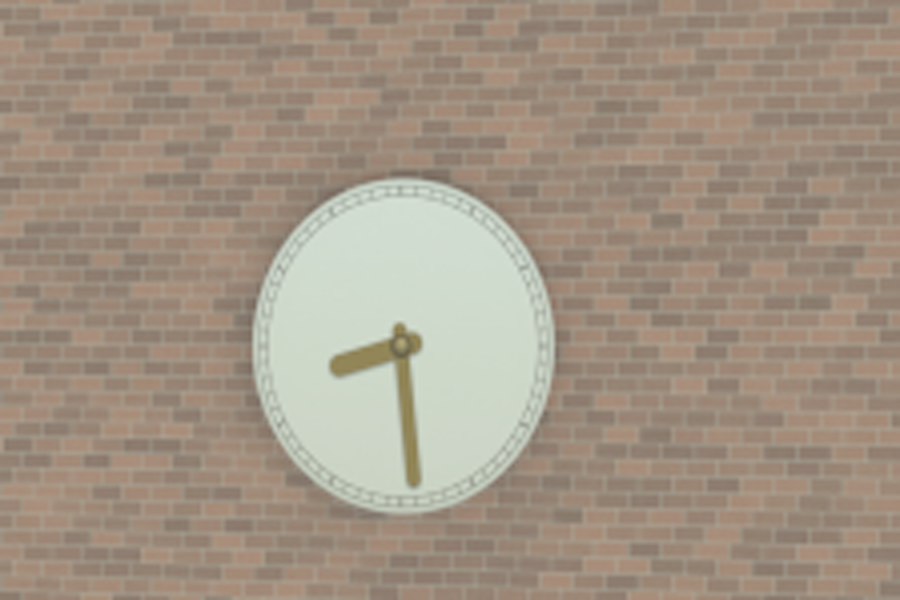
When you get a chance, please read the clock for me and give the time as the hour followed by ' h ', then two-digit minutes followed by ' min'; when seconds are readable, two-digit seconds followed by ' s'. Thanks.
8 h 29 min
